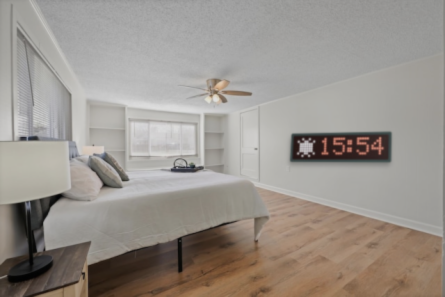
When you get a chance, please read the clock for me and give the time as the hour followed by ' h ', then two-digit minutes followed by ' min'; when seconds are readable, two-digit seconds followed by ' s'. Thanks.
15 h 54 min
